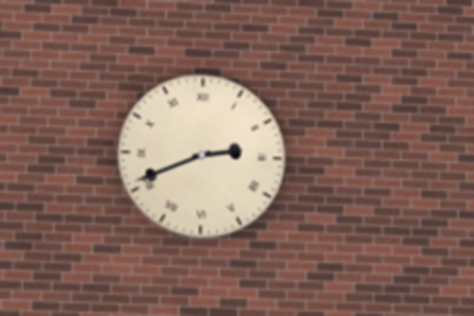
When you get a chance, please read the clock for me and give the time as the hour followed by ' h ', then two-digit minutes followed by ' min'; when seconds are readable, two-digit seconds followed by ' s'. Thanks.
2 h 41 min
